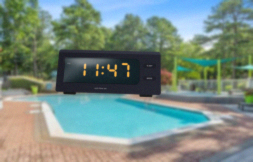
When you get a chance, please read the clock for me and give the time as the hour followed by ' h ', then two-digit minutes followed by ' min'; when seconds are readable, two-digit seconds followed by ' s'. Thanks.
11 h 47 min
